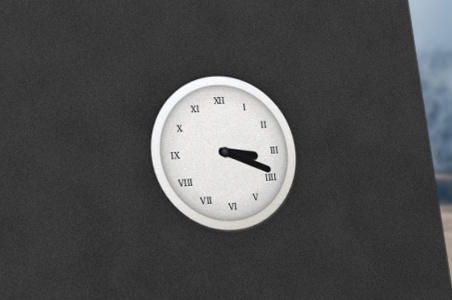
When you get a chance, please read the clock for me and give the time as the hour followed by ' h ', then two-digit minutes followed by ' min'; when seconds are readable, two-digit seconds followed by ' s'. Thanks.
3 h 19 min
